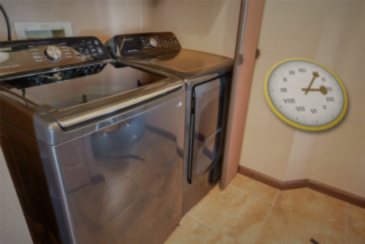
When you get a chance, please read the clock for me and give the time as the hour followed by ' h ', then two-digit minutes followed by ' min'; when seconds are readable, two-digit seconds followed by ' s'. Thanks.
3 h 06 min
